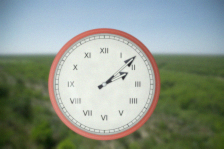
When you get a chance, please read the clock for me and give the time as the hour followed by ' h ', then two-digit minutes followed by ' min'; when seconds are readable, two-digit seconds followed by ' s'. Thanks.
2 h 08 min
